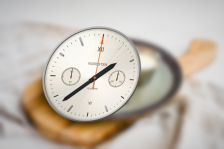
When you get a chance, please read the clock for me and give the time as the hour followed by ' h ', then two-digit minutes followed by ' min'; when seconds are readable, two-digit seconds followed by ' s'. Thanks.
1 h 38 min
